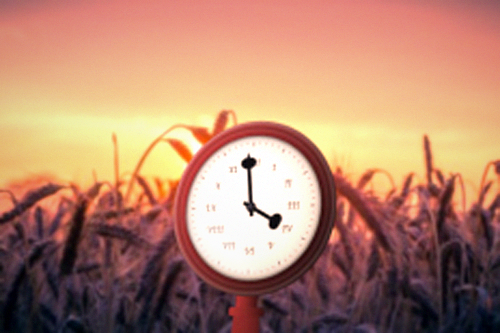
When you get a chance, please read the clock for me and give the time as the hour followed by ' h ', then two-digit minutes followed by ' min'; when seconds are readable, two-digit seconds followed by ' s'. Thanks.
3 h 59 min
